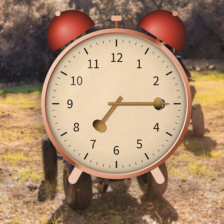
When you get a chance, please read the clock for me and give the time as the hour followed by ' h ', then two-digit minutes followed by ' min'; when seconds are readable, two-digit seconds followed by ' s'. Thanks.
7 h 15 min
